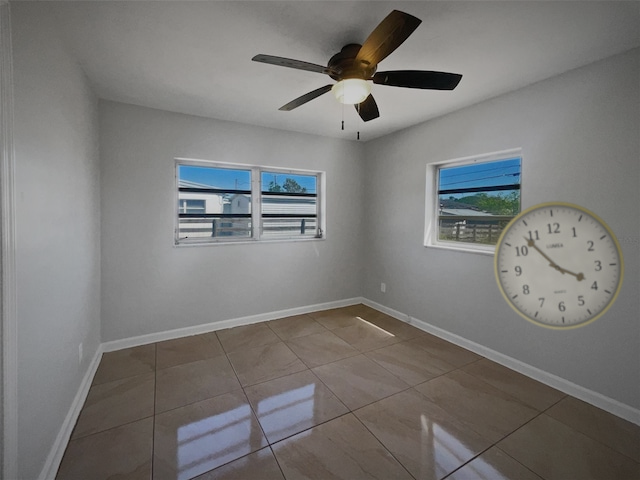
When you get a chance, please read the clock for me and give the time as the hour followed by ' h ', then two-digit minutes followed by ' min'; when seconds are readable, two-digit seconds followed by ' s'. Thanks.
3 h 53 min
